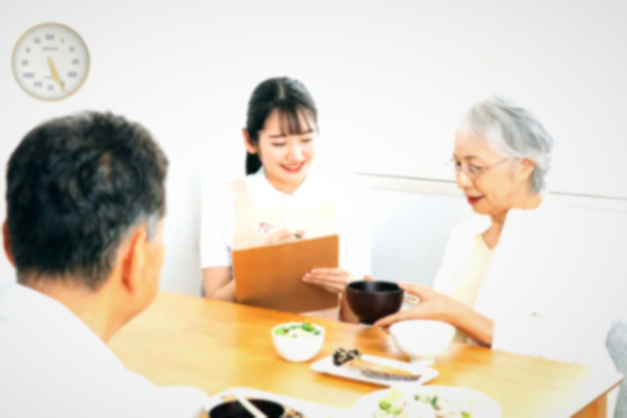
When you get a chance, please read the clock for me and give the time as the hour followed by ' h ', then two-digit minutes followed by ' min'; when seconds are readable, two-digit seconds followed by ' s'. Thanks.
5 h 26 min
